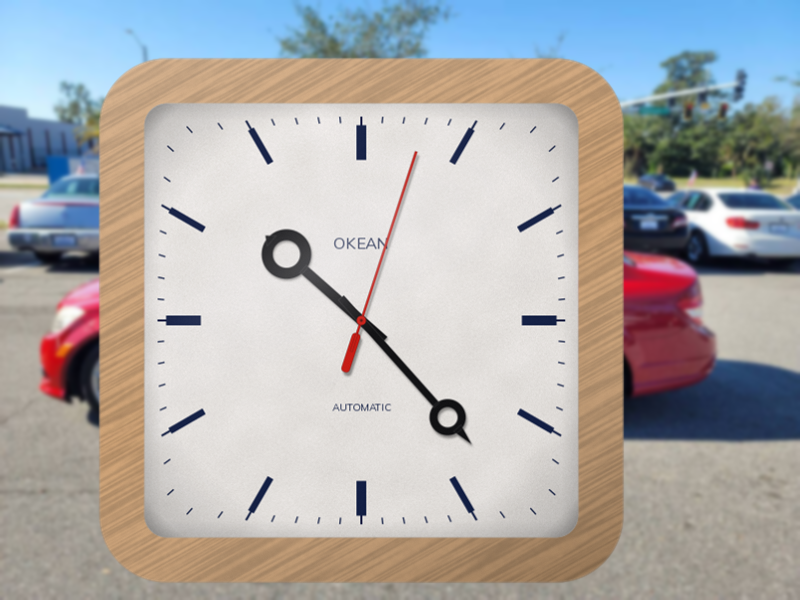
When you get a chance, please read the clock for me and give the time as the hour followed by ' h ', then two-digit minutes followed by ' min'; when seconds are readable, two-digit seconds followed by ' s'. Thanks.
10 h 23 min 03 s
